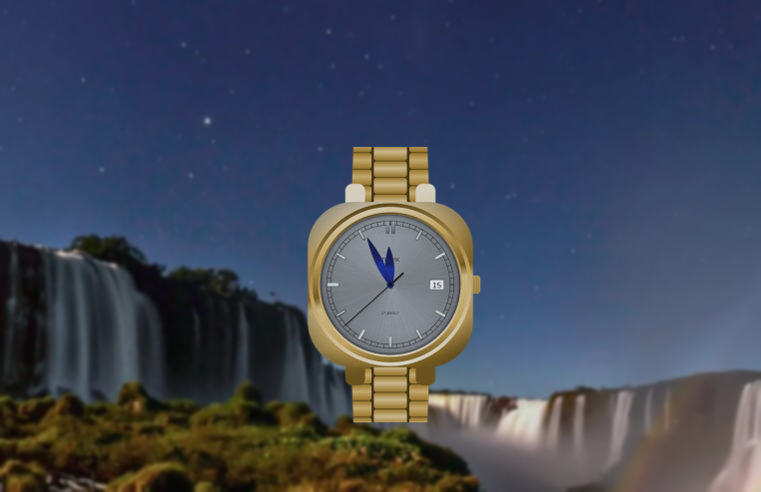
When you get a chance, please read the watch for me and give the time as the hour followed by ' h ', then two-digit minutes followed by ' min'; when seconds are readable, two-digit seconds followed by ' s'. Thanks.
11 h 55 min 38 s
